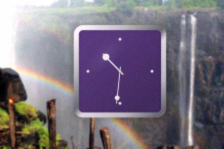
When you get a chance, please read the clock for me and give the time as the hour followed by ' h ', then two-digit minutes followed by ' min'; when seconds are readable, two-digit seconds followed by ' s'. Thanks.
10 h 31 min
